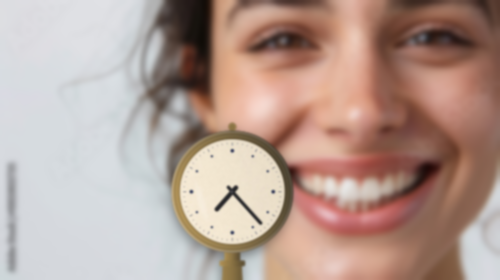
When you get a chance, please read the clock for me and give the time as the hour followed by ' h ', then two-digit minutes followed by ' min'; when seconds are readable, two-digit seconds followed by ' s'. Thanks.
7 h 23 min
